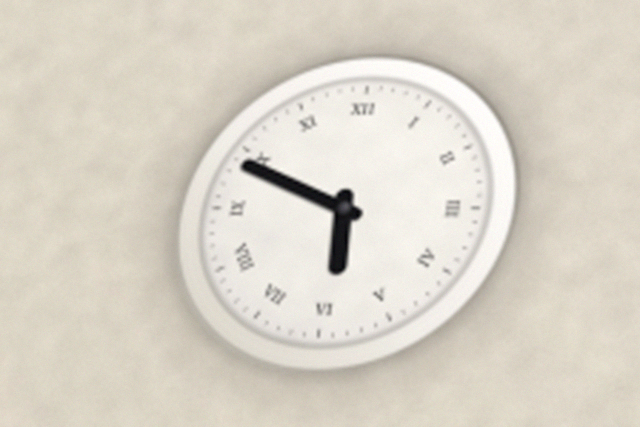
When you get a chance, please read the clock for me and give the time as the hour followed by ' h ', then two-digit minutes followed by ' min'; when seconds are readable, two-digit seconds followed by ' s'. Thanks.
5 h 49 min
